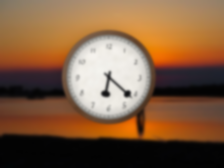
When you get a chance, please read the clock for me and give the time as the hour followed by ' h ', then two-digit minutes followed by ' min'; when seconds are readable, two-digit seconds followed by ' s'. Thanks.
6 h 22 min
